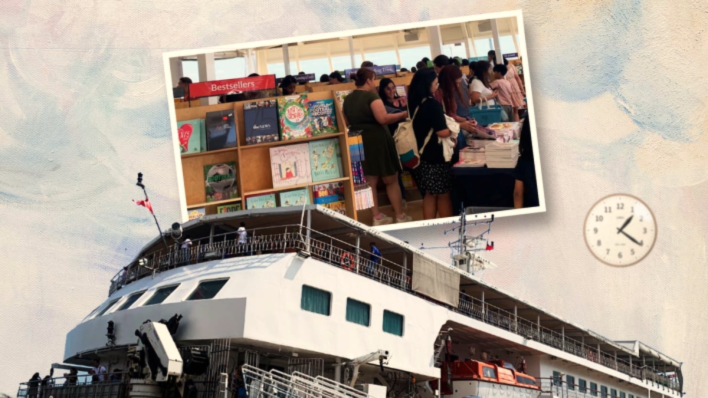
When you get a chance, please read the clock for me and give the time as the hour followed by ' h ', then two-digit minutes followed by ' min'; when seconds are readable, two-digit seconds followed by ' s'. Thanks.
1 h 21 min
